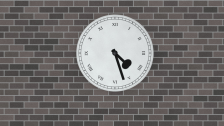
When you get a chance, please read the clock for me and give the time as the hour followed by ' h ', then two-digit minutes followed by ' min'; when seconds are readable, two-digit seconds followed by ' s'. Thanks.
4 h 27 min
